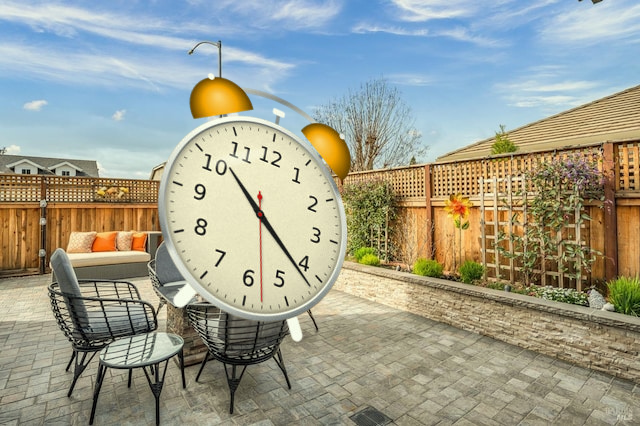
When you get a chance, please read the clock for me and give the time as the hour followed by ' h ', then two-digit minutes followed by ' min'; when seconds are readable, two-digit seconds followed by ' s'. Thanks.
10 h 21 min 28 s
